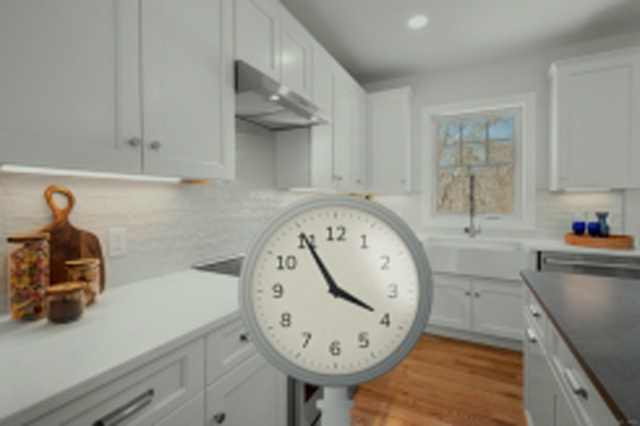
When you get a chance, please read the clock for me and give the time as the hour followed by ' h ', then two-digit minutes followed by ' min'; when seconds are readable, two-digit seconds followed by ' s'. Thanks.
3 h 55 min
